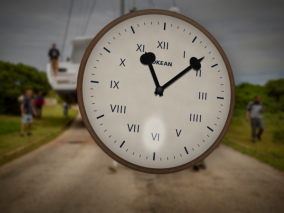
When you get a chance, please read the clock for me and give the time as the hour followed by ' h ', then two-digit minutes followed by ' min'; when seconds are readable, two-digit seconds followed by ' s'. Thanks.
11 h 08 min
